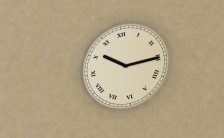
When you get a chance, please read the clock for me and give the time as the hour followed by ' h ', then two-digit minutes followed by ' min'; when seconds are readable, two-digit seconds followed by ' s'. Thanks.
10 h 15 min
